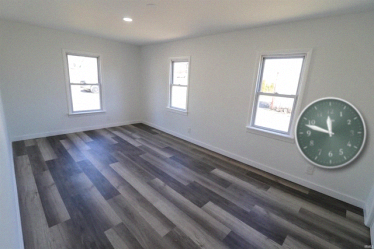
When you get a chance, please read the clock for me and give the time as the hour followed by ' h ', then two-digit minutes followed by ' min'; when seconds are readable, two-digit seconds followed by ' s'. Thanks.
11 h 48 min
